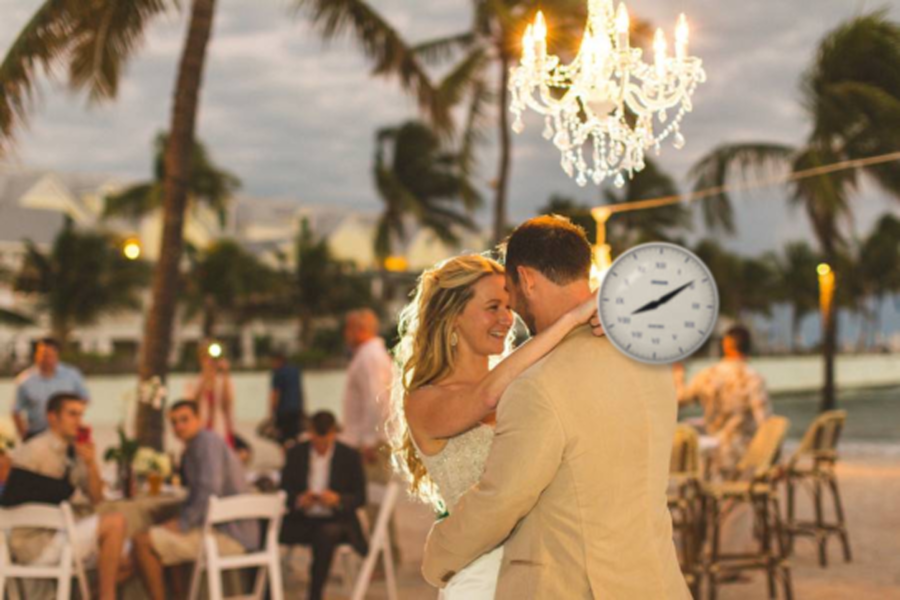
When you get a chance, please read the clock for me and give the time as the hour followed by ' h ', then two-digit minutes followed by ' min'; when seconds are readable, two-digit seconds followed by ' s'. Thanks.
8 h 09 min
